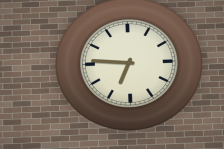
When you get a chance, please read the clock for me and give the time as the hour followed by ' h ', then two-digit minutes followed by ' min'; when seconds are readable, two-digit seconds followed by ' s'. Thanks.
6 h 46 min
